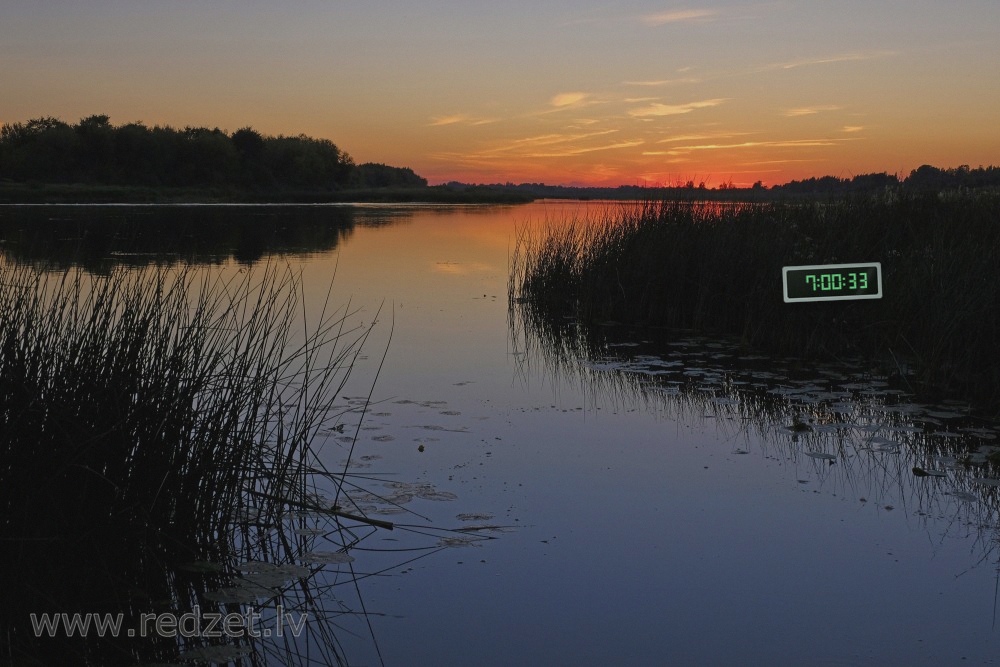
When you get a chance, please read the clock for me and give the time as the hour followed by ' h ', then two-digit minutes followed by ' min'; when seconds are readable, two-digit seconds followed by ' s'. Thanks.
7 h 00 min 33 s
